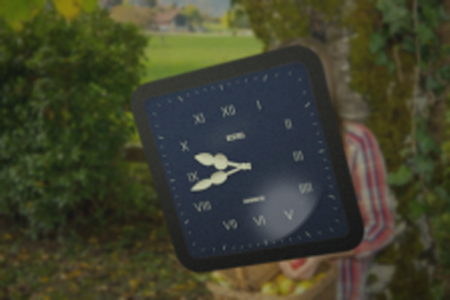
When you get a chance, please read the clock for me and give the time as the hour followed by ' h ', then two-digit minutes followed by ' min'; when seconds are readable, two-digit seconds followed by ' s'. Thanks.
9 h 43 min
